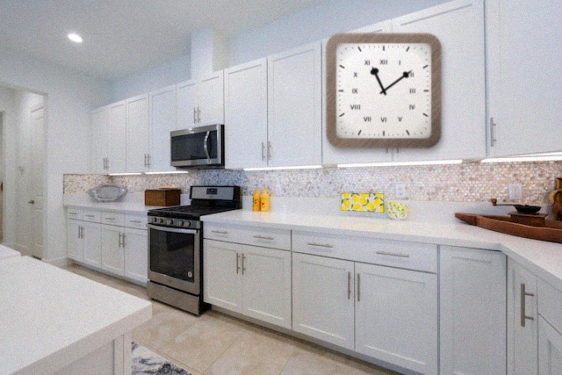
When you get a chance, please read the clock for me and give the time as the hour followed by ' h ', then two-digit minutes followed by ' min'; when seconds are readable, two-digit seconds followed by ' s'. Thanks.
11 h 09 min
